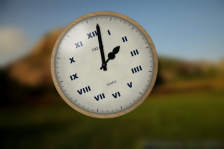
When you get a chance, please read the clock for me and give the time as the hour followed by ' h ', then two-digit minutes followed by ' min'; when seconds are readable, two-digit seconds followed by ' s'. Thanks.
2 h 02 min
